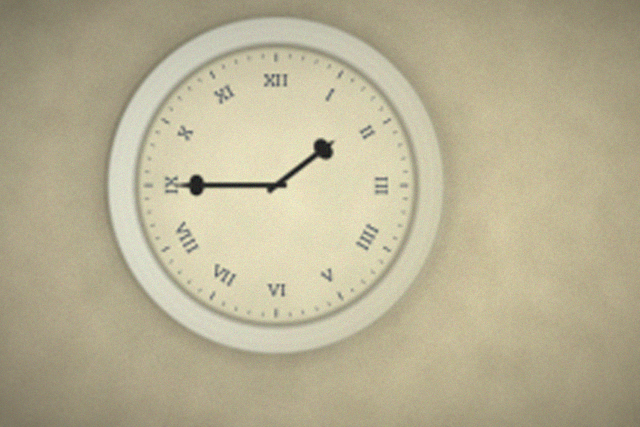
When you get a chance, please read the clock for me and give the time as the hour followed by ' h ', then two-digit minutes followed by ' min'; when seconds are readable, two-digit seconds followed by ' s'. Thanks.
1 h 45 min
